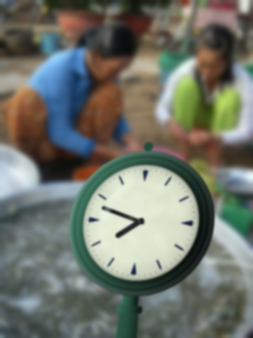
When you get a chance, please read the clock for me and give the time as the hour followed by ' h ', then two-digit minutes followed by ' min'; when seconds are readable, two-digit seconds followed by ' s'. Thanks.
7 h 48 min
